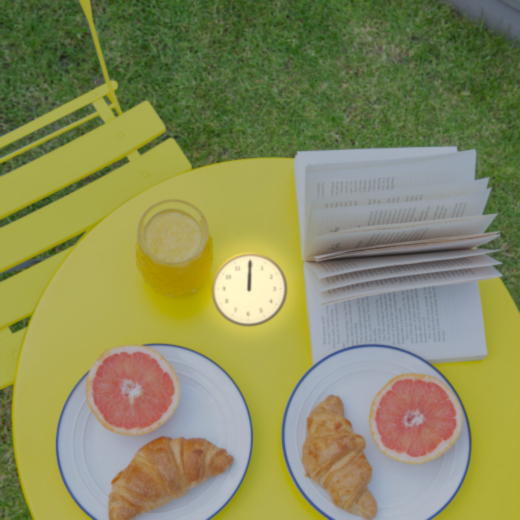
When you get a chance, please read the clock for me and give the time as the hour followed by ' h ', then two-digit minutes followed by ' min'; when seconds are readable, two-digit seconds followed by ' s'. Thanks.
12 h 00 min
